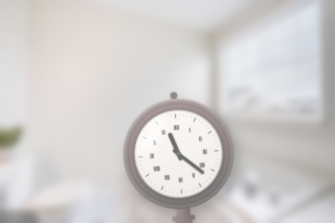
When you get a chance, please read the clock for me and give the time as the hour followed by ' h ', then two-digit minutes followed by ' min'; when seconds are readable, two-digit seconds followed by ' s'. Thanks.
11 h 22 min
